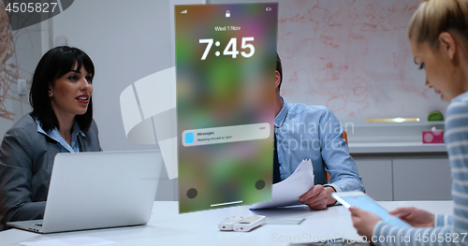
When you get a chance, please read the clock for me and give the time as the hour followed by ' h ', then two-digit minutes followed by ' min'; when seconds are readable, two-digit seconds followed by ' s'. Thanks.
7 h 45 min
